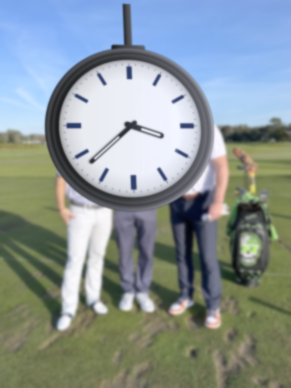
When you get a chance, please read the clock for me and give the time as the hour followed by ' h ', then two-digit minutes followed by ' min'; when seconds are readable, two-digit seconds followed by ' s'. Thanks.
3 h 38 min
